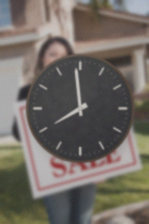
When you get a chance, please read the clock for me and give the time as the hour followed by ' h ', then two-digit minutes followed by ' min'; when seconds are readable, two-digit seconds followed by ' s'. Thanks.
7 h 59 min
